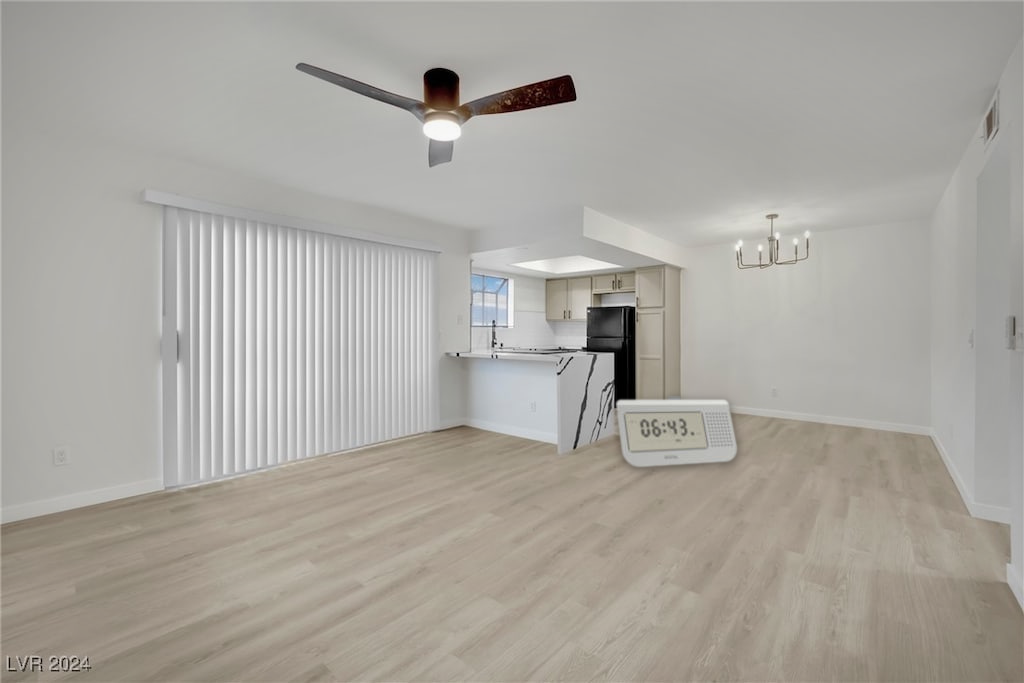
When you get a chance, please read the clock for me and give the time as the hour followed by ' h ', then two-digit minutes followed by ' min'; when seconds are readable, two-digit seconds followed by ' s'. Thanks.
6 h 43 min
